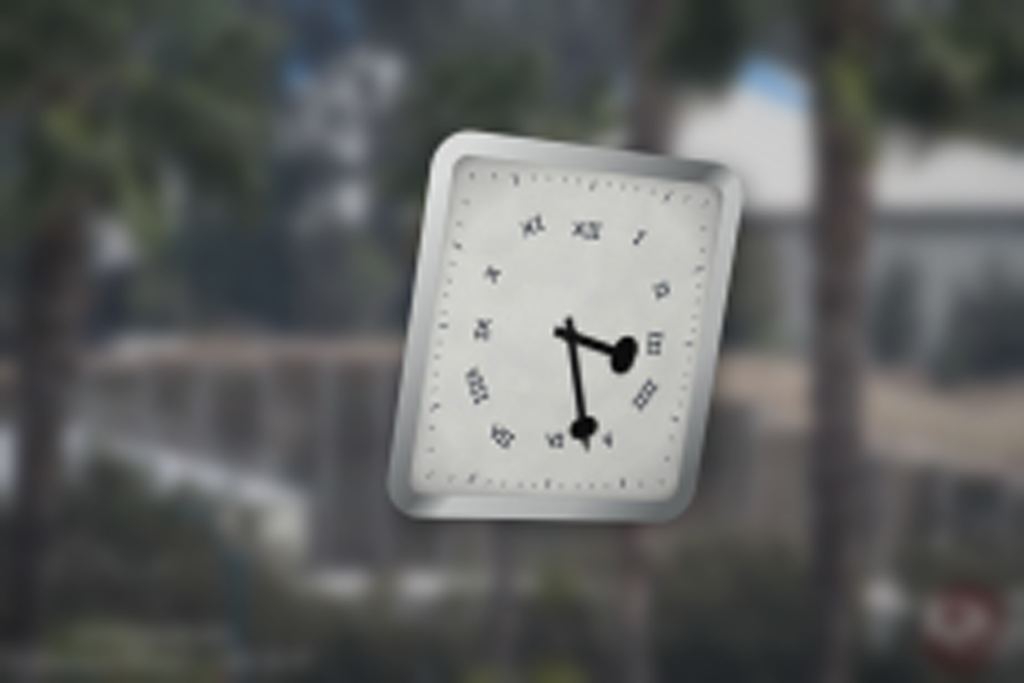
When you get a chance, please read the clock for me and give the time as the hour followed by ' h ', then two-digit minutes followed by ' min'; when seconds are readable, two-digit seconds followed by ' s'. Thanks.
3 h 27 min
